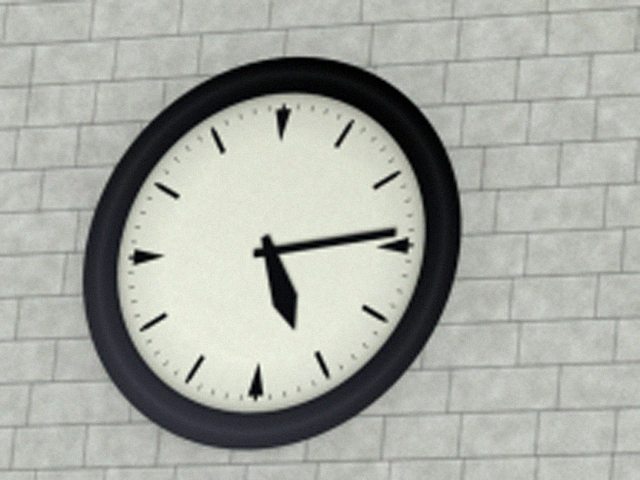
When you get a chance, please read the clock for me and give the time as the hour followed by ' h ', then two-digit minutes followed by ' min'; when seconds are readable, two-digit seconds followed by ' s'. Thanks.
5 h 14 min
